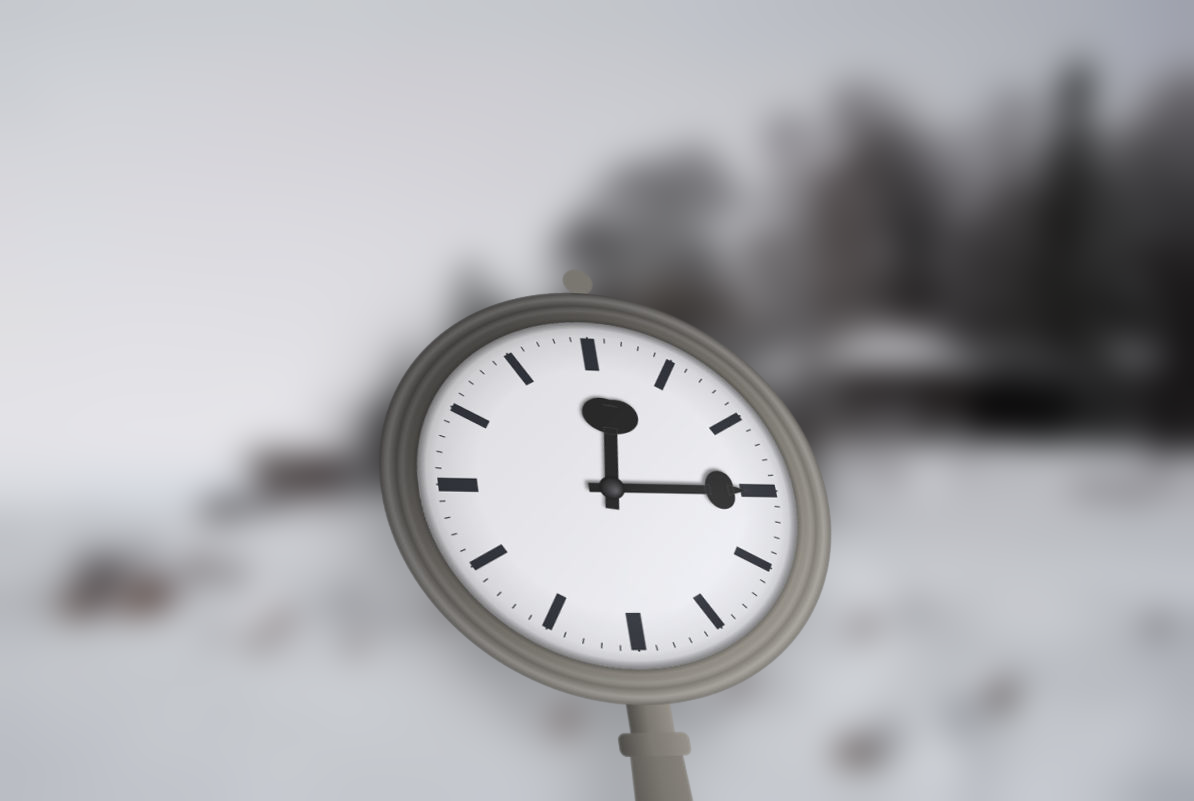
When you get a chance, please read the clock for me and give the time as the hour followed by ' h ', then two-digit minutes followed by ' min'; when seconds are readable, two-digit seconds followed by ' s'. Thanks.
12 h 15 min
